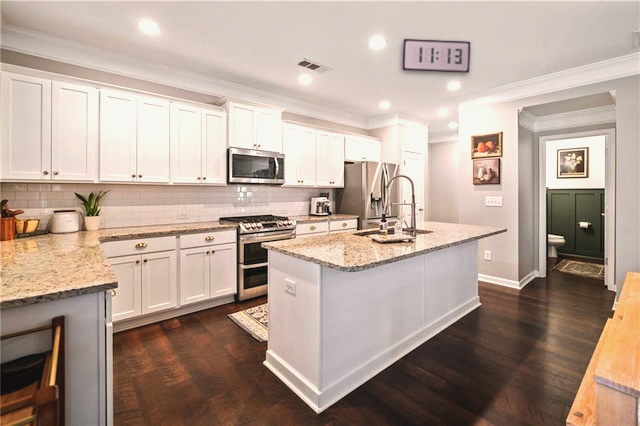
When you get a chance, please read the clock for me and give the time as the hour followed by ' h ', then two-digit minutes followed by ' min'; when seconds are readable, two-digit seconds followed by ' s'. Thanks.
11 h 13 min
